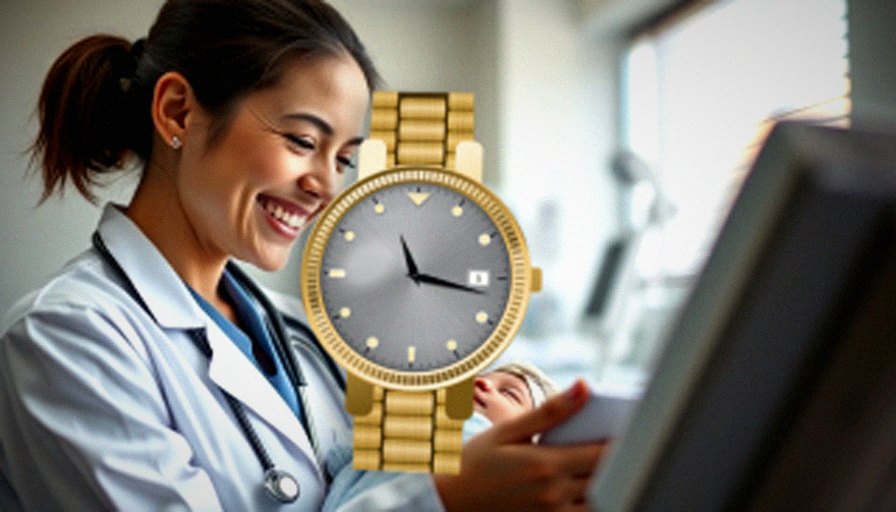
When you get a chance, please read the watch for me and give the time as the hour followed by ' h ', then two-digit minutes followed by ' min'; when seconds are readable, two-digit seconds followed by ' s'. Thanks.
11 h 17 min
